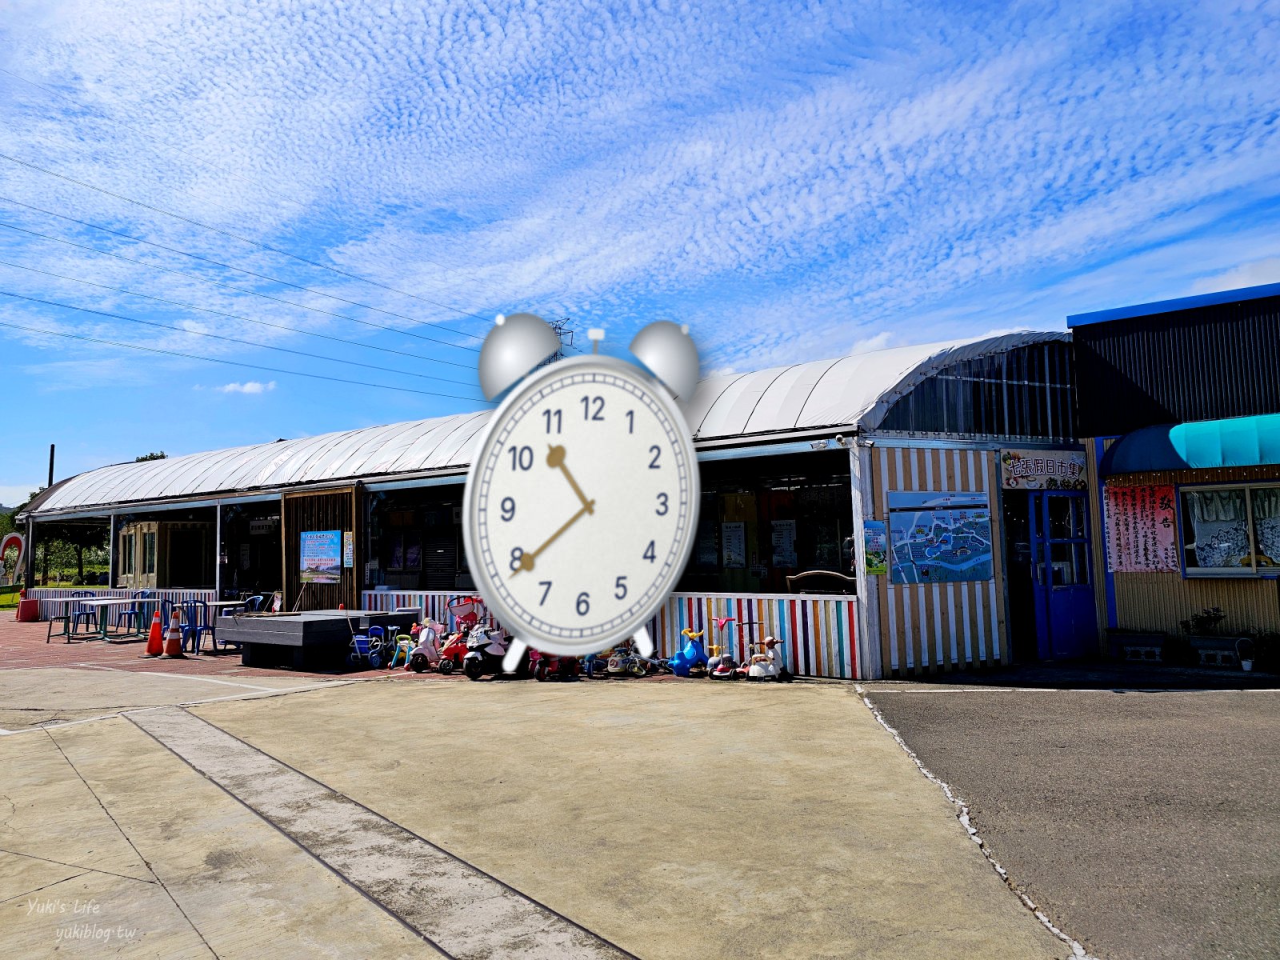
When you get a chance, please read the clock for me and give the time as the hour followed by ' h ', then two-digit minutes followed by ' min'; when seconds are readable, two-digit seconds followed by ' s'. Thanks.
10 h 39 min
